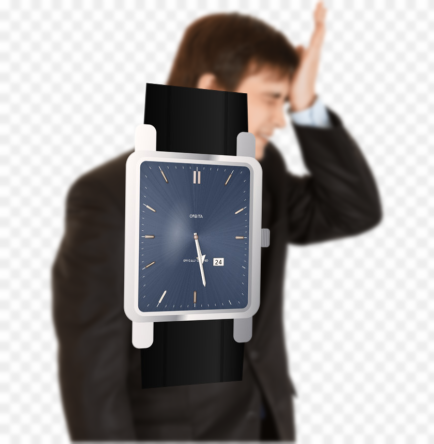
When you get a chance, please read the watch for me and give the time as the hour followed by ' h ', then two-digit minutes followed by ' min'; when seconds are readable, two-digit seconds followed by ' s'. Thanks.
5 h 28 min
